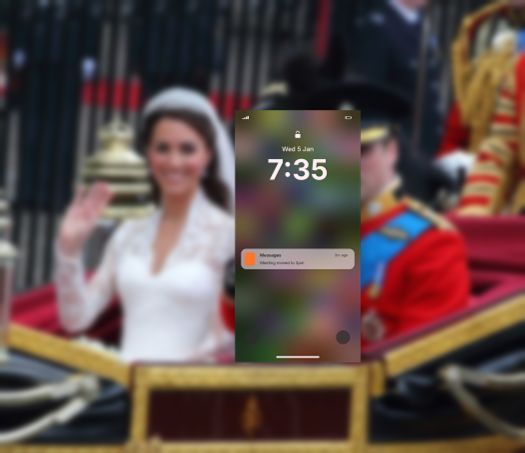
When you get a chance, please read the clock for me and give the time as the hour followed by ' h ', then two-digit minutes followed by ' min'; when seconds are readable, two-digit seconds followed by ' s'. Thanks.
7 h 35 min
